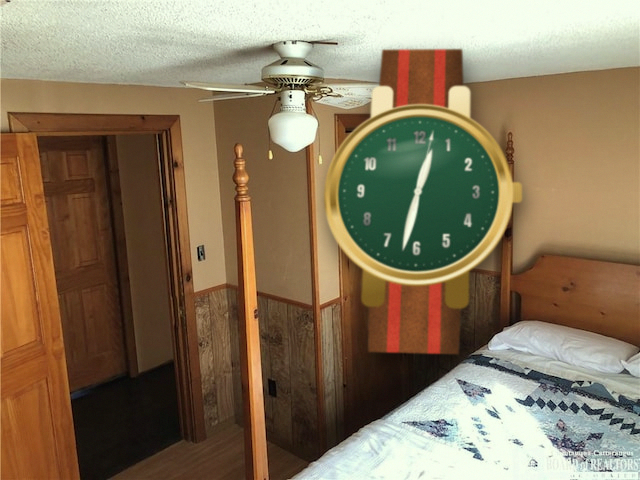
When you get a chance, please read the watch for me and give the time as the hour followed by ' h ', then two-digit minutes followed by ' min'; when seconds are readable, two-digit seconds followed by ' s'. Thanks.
12 h 32 min 02 s
